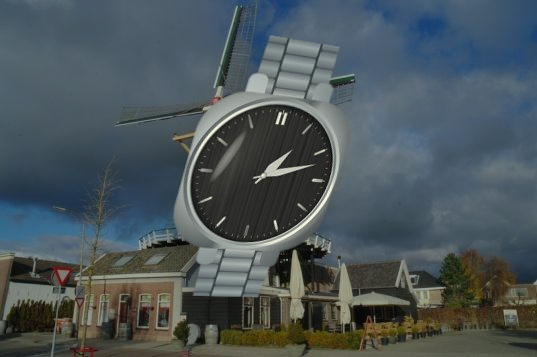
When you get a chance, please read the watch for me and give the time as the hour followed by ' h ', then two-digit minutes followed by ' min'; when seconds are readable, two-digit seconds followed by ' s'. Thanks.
1 h 12 min
